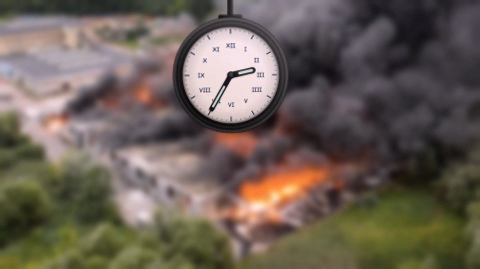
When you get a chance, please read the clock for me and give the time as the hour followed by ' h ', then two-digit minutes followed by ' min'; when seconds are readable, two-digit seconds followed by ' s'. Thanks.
2 h 35 min
